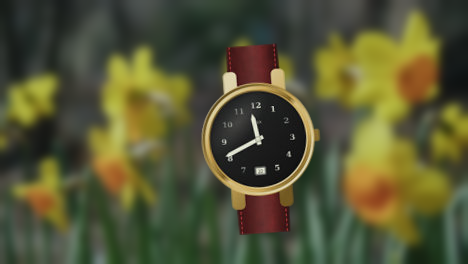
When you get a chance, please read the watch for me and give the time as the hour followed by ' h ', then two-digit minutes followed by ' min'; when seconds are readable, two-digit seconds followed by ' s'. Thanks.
11 h 41 min
